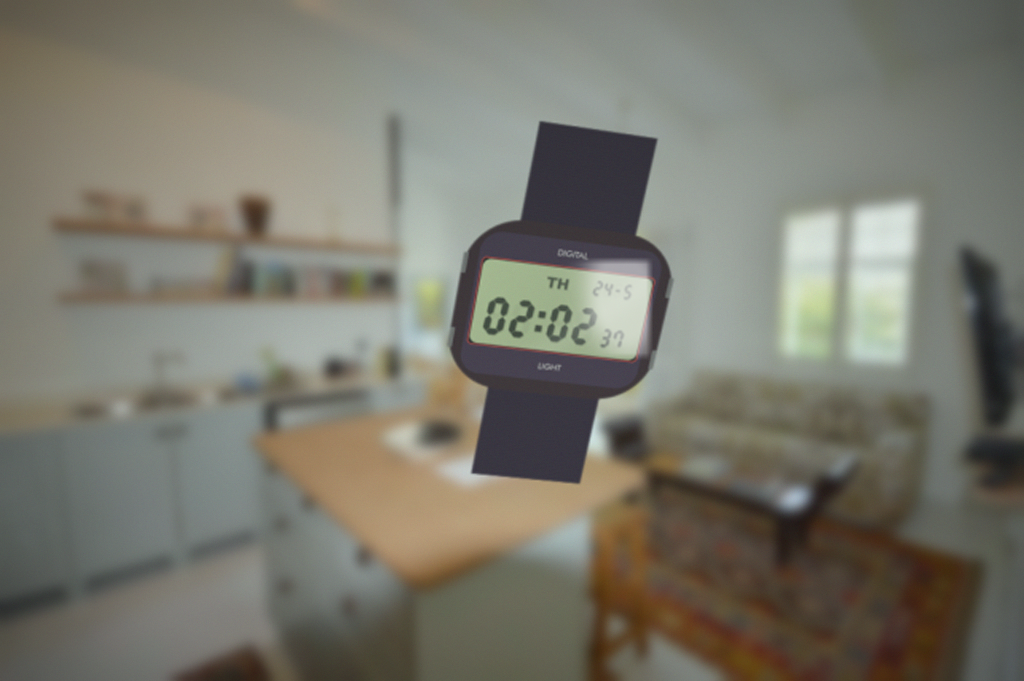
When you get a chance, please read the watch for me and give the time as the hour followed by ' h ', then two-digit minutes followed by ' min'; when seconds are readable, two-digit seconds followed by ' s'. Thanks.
2 h 02 min 37 s
